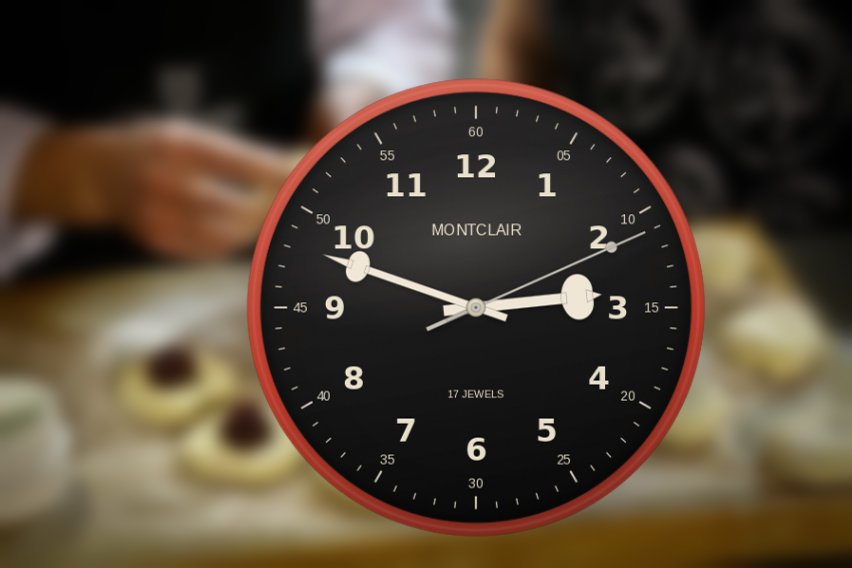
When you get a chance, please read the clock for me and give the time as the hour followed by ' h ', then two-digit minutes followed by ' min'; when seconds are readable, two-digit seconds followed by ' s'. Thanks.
2 h 48 min 11 s
